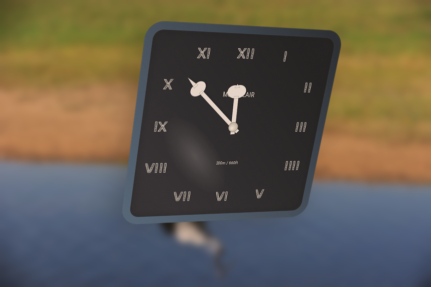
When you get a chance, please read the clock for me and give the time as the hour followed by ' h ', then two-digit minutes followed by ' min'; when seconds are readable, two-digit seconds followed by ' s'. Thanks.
11 h 52 min
